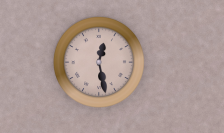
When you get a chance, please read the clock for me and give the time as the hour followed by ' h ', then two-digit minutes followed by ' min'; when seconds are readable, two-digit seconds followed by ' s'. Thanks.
12 h 28 min
